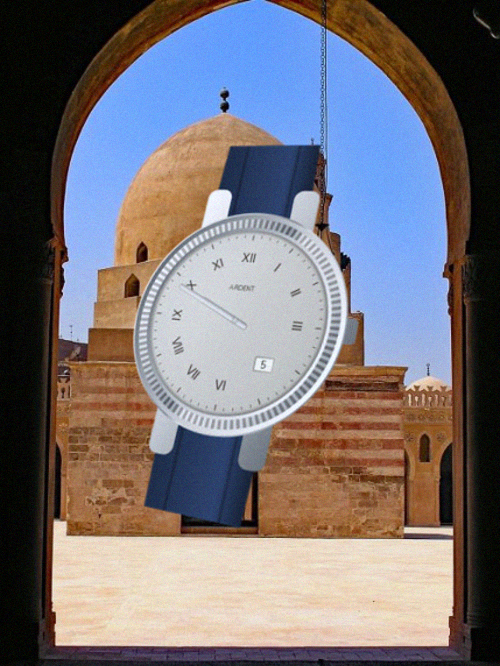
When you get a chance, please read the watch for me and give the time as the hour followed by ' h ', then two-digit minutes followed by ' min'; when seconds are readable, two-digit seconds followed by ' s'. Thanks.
9 h 49 min
